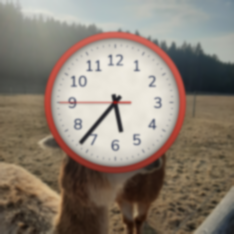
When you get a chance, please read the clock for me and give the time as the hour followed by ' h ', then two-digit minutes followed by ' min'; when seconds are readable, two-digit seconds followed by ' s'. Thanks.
5 h 36 min 45 s
